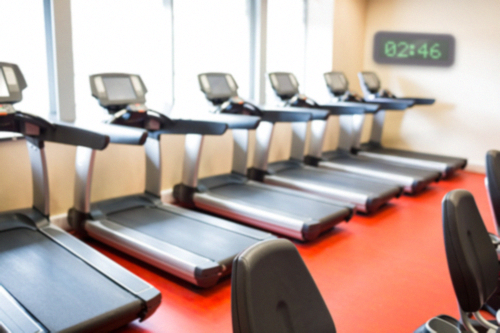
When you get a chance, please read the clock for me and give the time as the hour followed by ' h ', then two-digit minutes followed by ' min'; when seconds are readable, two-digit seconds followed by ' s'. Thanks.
2 h 46 min
